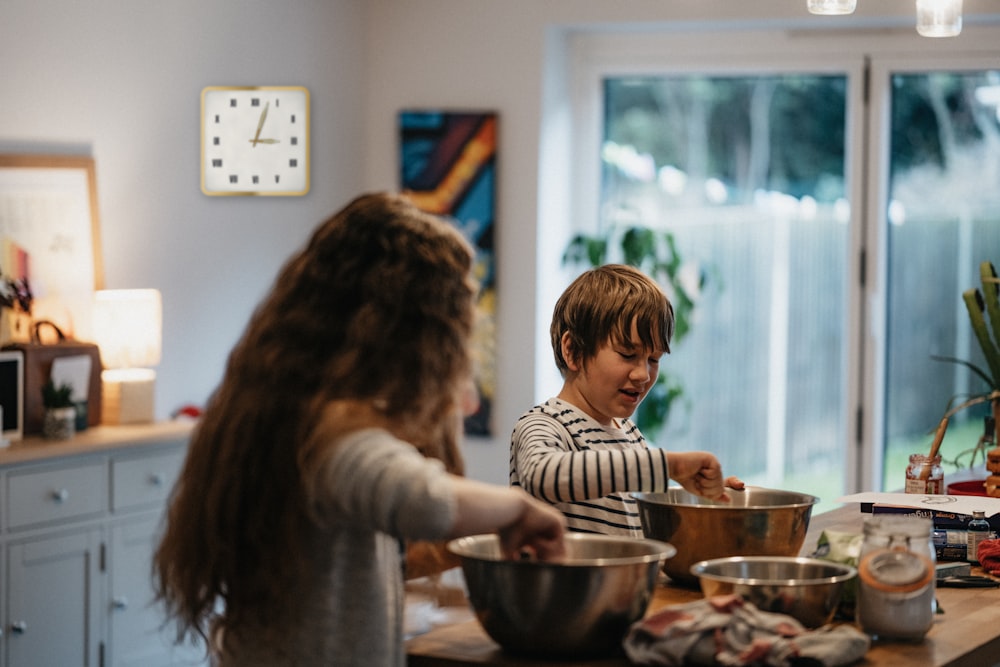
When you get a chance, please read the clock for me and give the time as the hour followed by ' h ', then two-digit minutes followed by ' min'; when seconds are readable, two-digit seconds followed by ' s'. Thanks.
3 h 03 min
